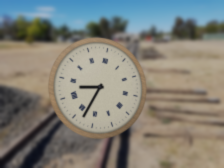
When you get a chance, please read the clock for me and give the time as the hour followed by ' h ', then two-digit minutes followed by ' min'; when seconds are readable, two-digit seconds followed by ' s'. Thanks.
8 h 33 min
